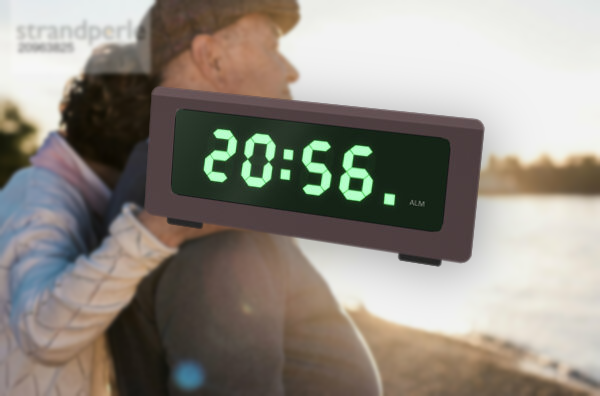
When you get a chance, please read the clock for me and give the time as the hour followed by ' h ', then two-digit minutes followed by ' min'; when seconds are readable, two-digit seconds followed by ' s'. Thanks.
20 h 56 min
